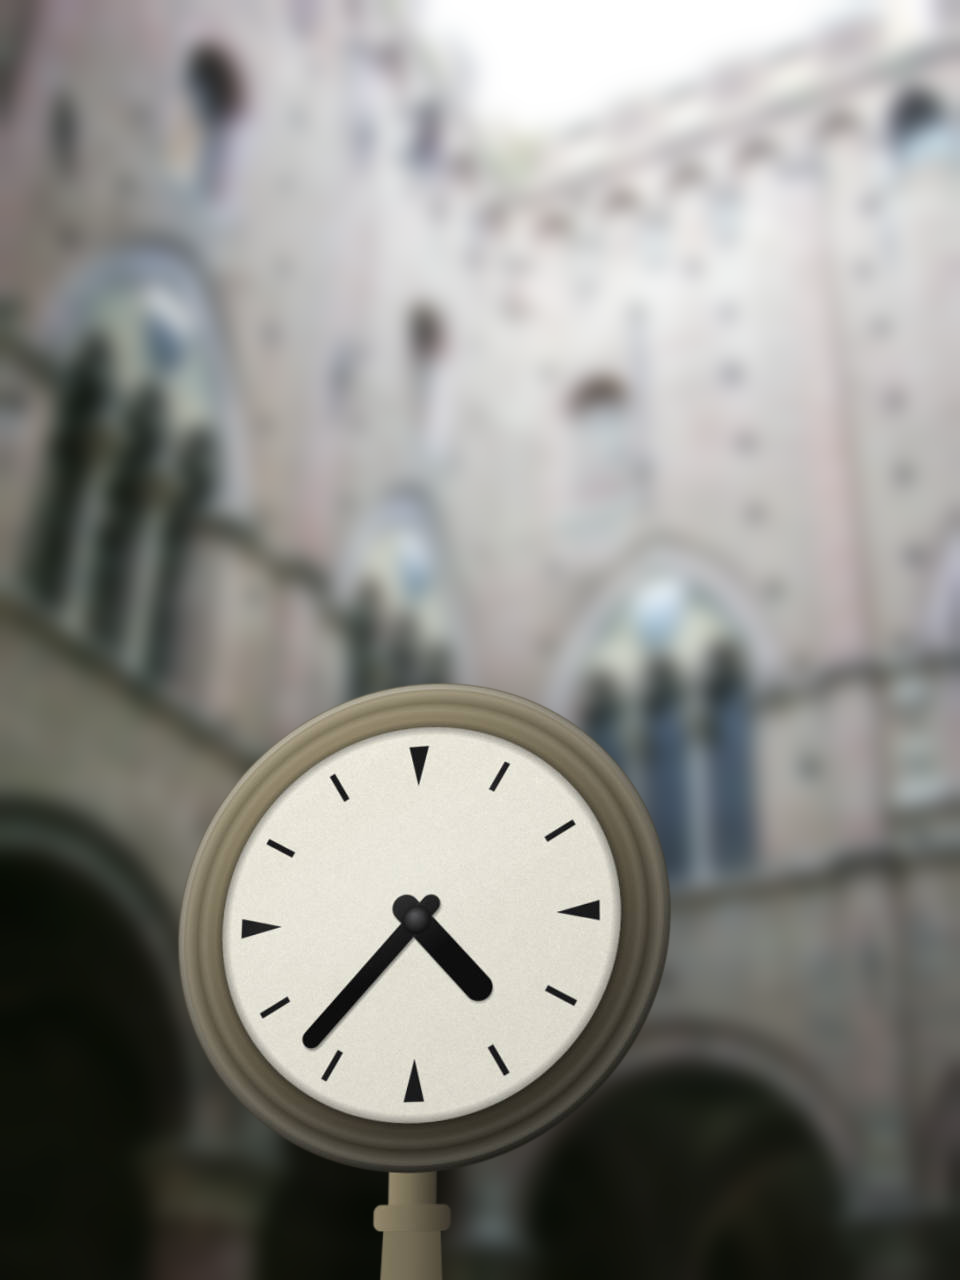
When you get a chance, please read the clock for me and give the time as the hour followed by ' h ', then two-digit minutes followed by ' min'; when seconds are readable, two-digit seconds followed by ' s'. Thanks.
4 h 37 min
